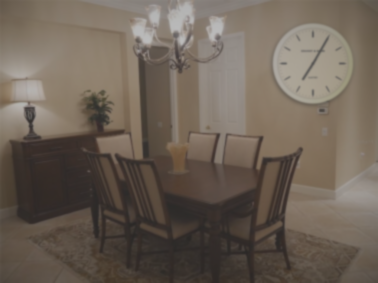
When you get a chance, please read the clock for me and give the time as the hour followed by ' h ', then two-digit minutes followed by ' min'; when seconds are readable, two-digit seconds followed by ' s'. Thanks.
7 h 05 min
